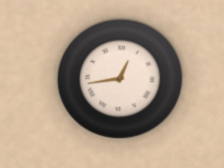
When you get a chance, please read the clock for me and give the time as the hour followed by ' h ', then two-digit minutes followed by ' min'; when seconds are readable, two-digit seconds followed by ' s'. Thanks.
12 h 43 min
